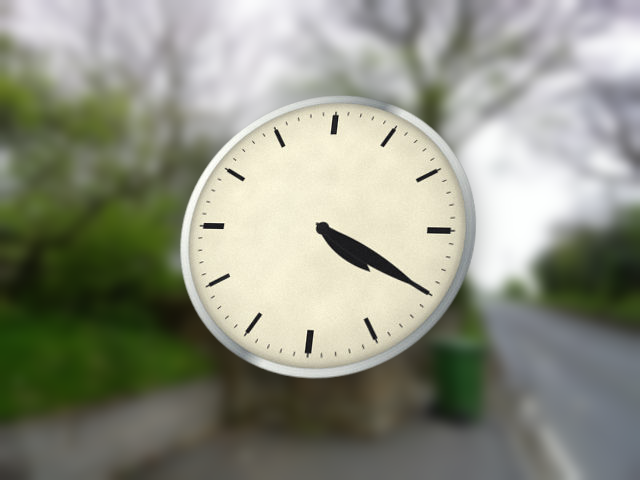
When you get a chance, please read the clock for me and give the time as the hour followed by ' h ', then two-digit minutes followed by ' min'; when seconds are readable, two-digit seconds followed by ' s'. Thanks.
4 h 20 min
